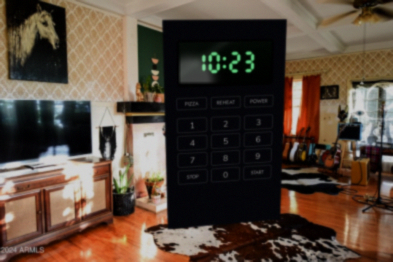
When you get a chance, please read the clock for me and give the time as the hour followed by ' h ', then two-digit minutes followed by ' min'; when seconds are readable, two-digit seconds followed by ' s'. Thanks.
10 h 23 min
